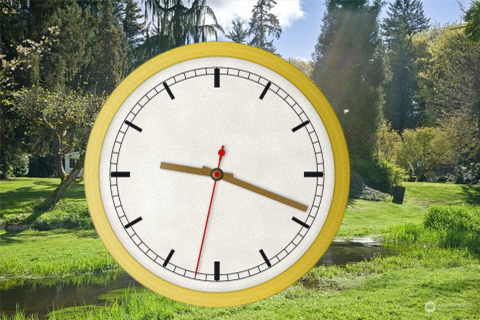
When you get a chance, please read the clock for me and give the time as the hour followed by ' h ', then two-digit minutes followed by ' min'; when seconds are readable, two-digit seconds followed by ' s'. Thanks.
9 h 18 min 32 s
